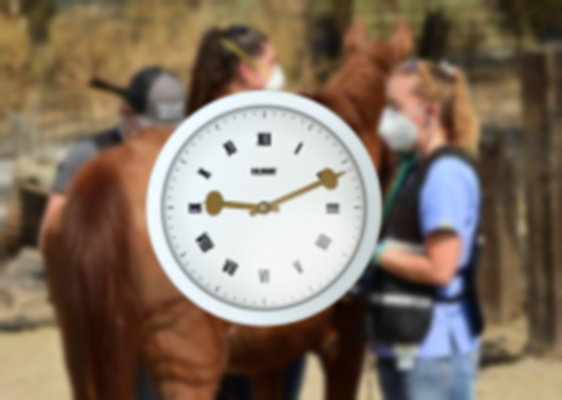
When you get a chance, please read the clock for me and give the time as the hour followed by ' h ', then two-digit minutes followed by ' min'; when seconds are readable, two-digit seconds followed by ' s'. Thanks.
9 h 11 min
